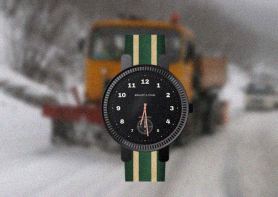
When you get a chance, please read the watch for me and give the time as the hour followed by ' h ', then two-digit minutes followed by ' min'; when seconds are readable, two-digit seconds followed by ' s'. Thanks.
6 h 29 min
